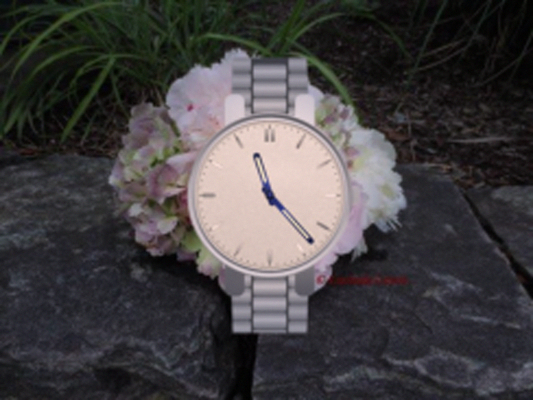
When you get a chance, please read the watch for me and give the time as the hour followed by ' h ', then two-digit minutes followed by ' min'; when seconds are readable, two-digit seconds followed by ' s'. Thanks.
11 h 23 min
